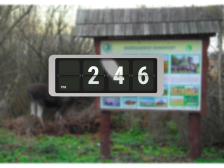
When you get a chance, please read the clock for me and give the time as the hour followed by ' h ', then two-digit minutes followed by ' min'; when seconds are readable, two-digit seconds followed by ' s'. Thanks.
2 h 46 min
